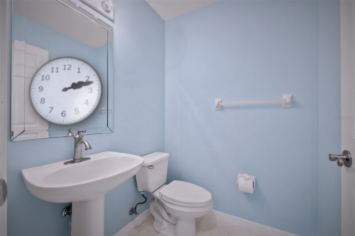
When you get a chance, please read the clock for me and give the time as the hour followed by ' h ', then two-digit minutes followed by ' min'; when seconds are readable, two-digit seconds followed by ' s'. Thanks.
2 h 12 min
